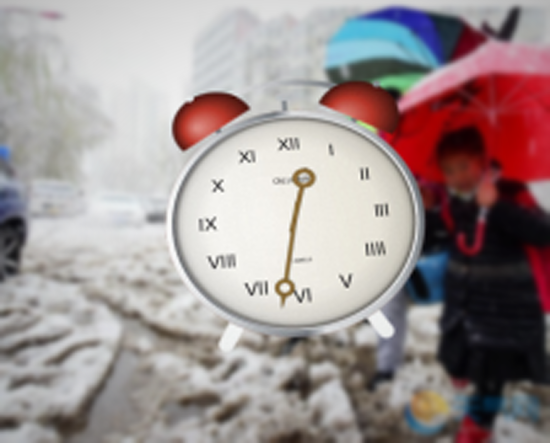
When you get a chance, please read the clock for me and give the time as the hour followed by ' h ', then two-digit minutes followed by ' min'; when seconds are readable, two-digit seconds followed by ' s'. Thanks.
12 h 32 min
